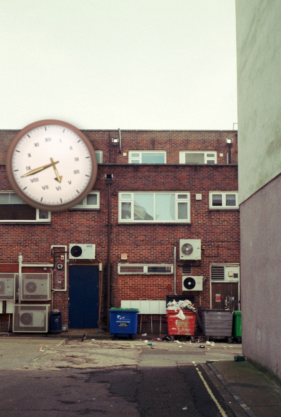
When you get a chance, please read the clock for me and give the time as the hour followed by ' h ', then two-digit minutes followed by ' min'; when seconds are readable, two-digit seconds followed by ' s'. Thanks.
5 h 43 min
